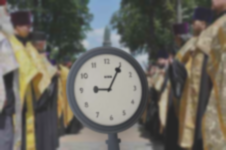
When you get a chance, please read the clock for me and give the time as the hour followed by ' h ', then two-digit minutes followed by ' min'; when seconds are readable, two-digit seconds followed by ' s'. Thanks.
9 h 05 min
